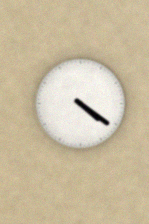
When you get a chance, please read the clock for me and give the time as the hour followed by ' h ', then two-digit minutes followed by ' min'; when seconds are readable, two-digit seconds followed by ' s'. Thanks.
4 h 21 min
